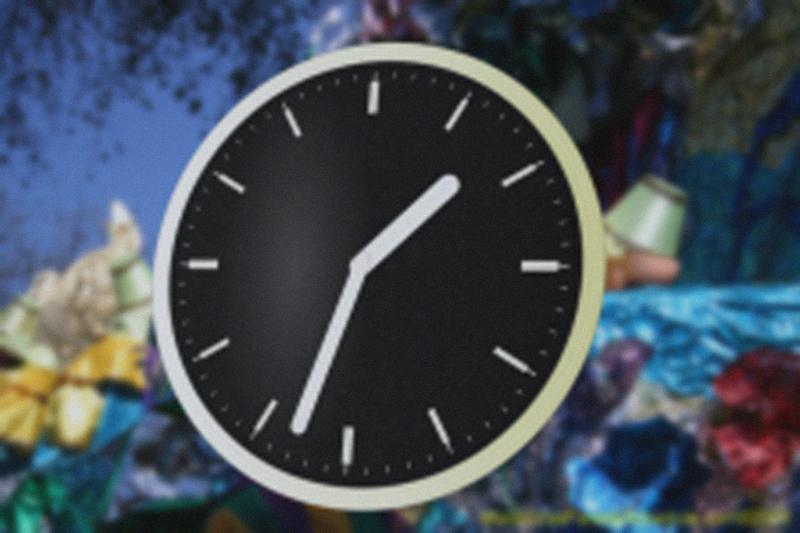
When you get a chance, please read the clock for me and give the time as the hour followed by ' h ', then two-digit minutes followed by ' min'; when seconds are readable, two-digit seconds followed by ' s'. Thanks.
1 h 33 min
